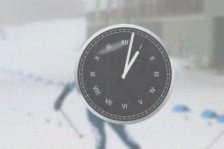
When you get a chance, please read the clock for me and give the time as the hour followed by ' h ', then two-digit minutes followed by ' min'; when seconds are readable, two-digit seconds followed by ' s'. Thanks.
1 h 02 min
